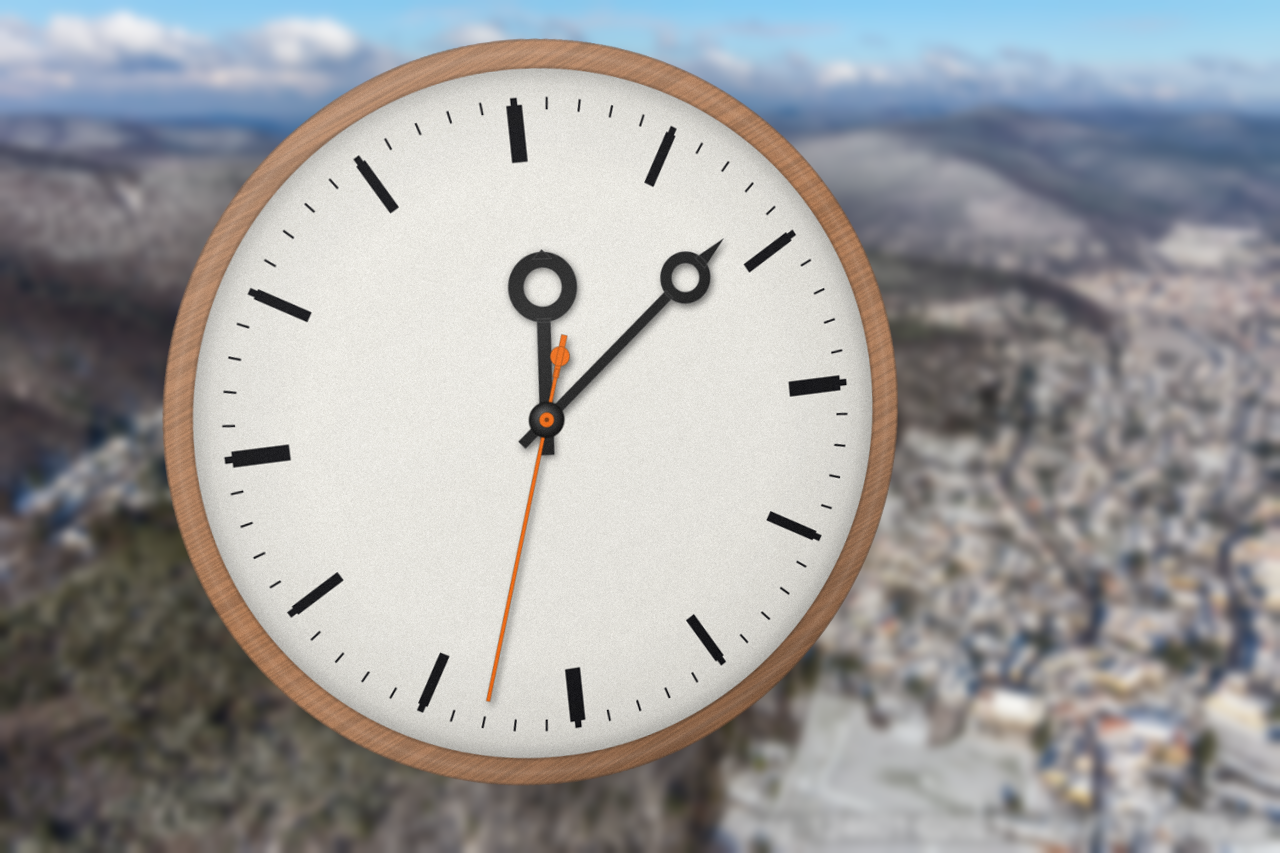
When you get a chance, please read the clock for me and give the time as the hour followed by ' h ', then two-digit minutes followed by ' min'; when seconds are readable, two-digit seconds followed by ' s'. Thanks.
12 h 08 min 33 s
